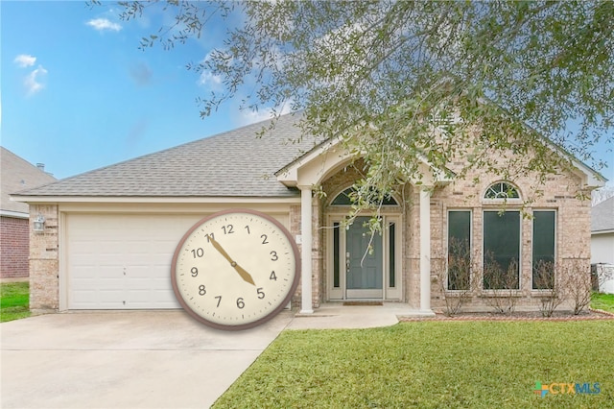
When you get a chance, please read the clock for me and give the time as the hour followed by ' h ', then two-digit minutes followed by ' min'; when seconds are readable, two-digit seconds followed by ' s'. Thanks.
4 h 55 min
